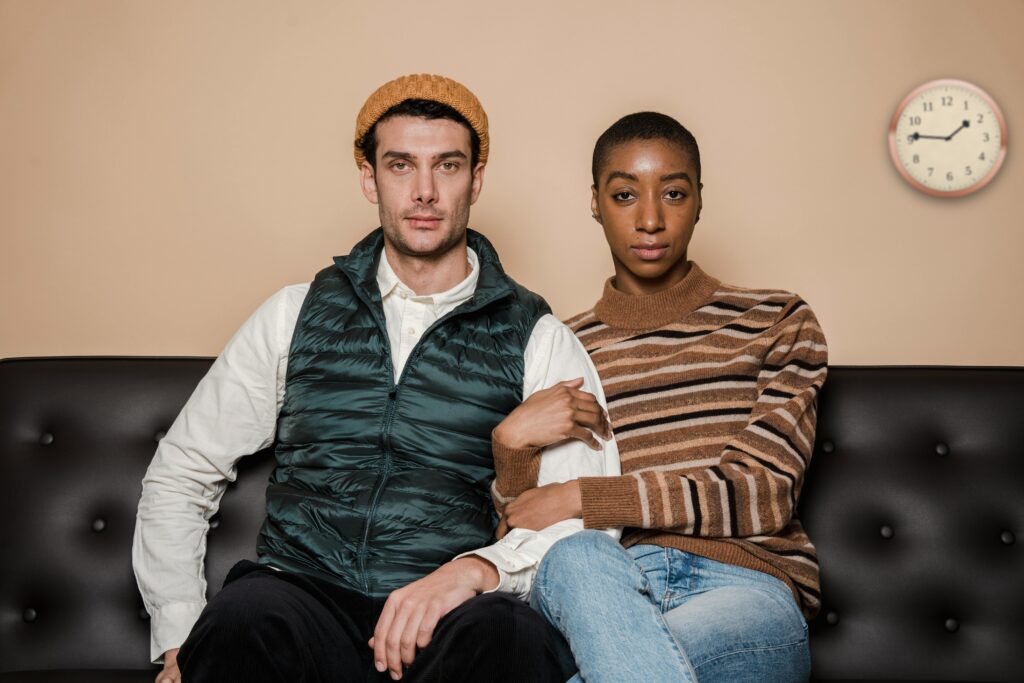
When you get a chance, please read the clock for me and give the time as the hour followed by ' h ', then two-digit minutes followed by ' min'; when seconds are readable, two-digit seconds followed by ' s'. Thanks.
1 h 46 min
